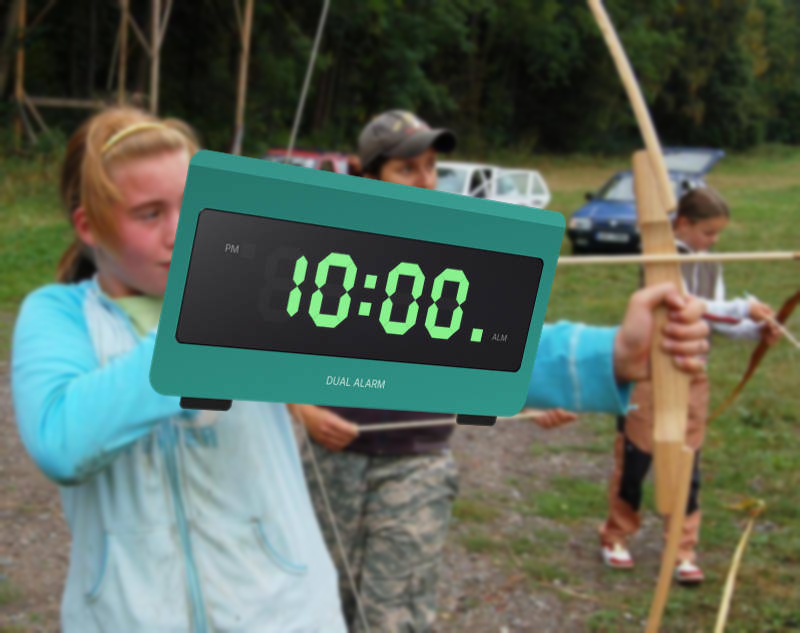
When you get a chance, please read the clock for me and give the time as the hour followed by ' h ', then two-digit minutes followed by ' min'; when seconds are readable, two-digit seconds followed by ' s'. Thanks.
10 h 00 min
